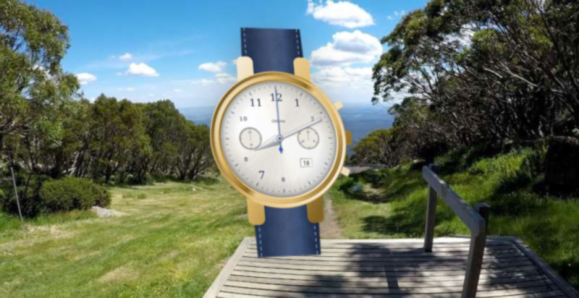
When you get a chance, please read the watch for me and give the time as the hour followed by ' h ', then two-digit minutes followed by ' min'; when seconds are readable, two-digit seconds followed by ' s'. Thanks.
8 h 11 min
